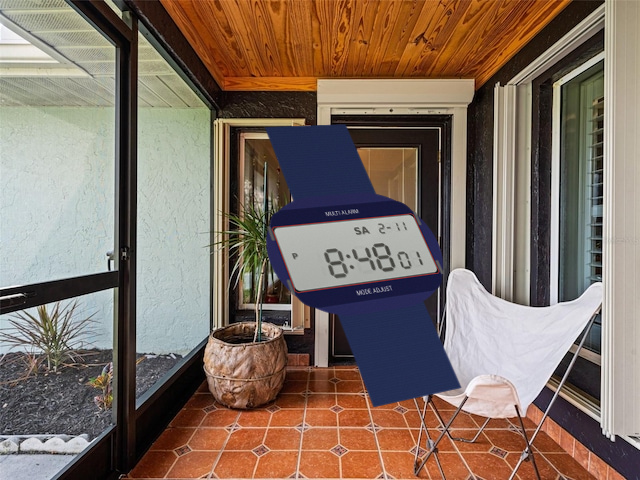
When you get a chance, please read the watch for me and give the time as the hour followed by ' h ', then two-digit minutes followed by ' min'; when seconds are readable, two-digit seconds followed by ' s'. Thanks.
8 h 48 min 01 s
